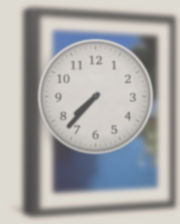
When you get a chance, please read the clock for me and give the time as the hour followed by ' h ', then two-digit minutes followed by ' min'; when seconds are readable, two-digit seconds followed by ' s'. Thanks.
7 h 37 min
